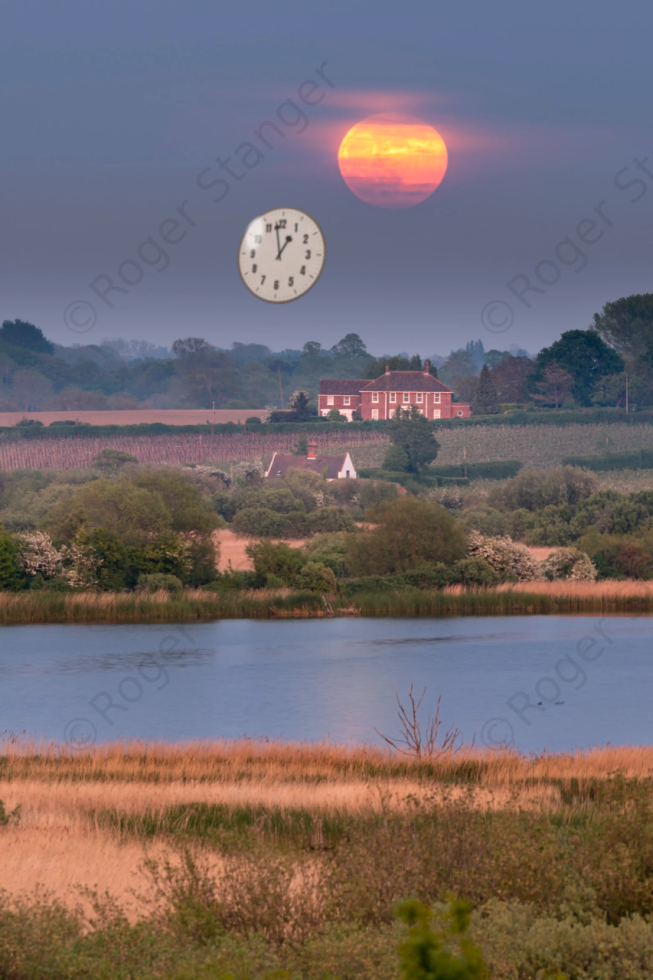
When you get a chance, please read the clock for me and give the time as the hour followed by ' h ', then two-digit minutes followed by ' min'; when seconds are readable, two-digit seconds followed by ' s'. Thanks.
12 h 58 min
